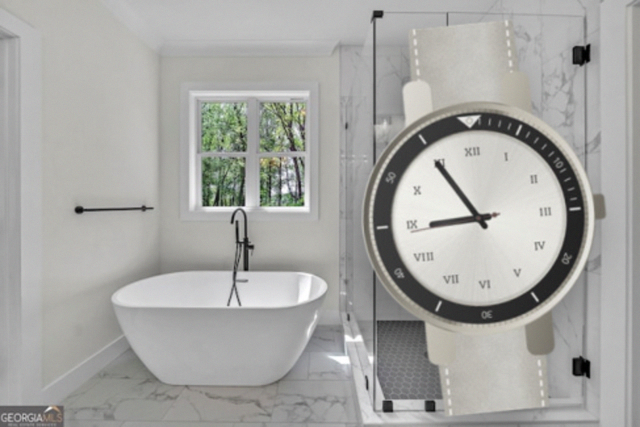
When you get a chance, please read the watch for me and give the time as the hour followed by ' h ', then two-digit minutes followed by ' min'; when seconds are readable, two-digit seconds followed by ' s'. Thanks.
8 h 54 min 44 s
